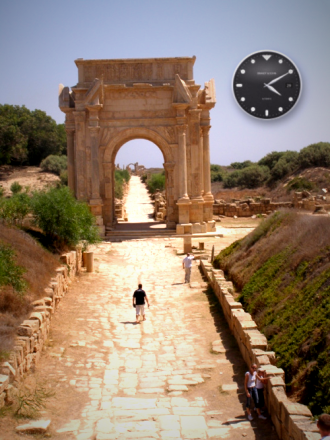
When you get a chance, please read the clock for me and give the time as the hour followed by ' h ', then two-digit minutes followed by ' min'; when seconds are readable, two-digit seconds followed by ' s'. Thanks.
4 h 10 min
